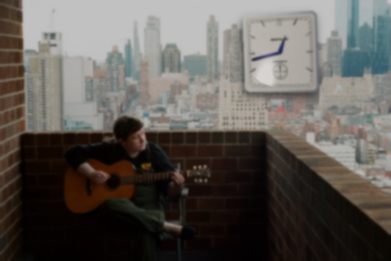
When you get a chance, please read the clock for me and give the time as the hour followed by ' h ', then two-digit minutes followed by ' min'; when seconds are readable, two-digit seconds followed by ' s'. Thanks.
12 h 43 min
